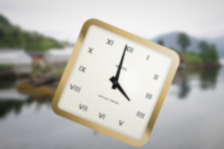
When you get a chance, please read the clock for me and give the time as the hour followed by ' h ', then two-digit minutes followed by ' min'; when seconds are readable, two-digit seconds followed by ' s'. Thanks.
3 h 59 min
